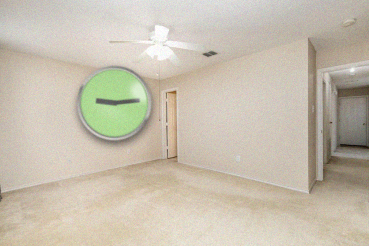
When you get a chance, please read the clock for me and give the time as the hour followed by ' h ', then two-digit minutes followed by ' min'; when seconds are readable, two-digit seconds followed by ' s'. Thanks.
9 h 14 min
